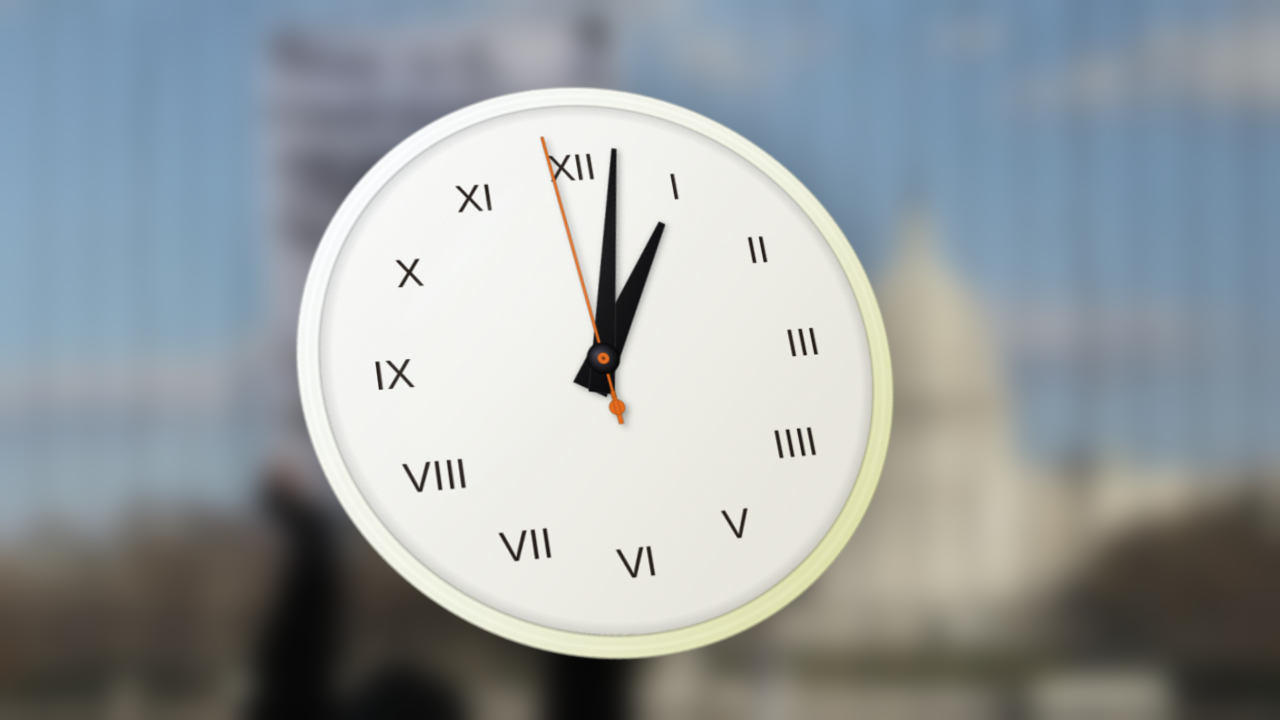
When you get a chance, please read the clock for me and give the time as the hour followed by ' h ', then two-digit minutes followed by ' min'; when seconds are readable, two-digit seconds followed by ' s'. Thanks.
1 h 01 min 59 s
